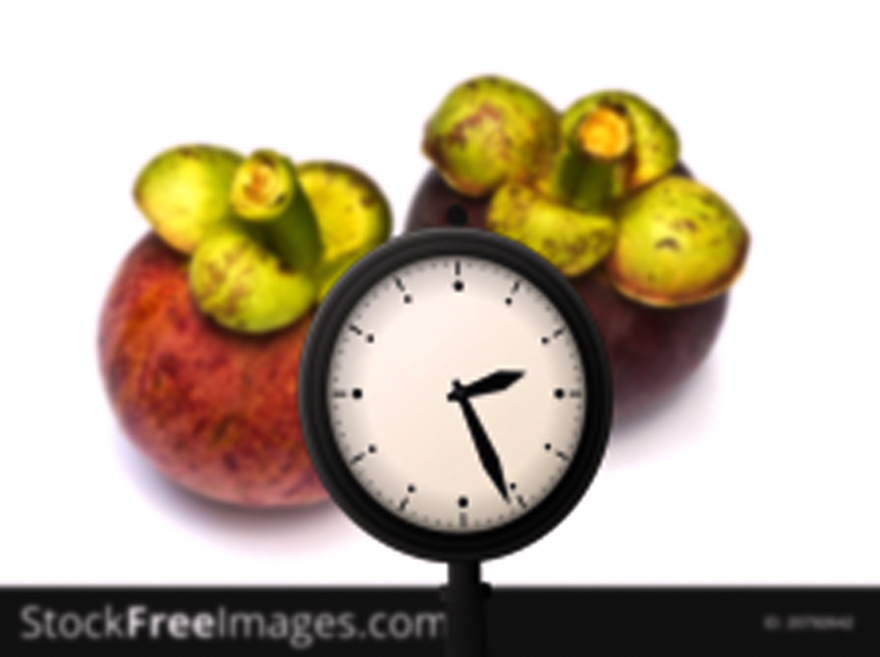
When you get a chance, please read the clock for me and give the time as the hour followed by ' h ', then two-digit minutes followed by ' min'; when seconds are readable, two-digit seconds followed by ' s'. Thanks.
2 h 26 min
